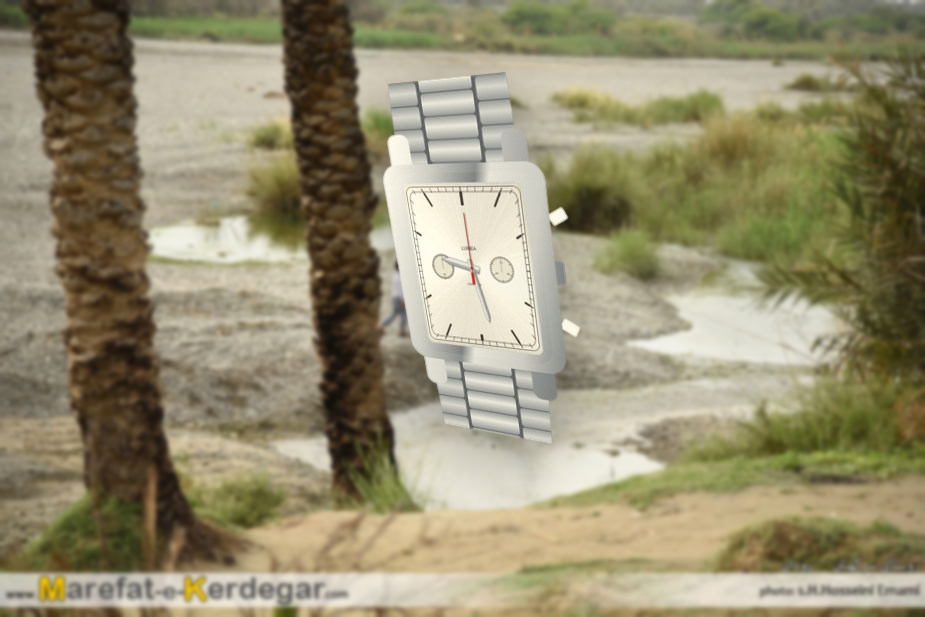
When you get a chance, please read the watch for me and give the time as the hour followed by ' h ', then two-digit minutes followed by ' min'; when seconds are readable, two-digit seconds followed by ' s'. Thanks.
9 h 28 min
